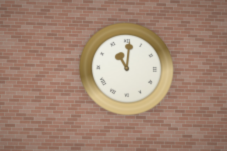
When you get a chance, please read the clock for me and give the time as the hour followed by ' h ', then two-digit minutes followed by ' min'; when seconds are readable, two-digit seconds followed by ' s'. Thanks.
11 h 01 min
